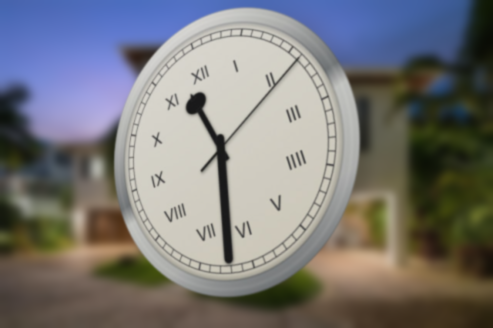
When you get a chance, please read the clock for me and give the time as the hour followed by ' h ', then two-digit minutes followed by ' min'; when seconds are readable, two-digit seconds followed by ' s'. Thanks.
11 h 32 min 11 s
